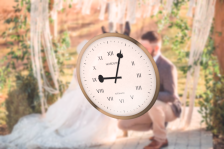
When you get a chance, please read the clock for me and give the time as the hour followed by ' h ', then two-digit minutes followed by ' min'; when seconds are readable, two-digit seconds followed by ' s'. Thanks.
9 h 04 min
